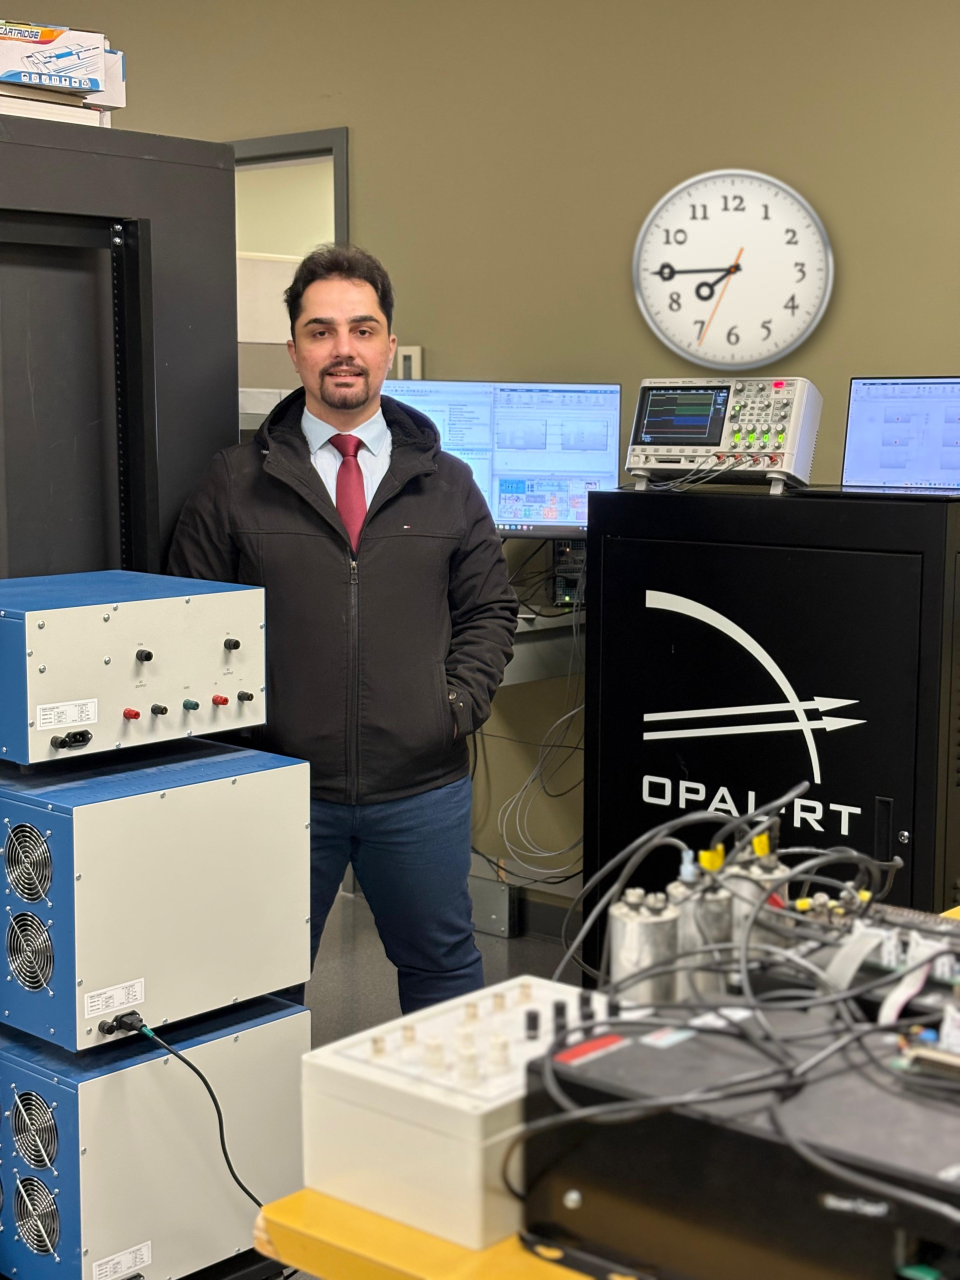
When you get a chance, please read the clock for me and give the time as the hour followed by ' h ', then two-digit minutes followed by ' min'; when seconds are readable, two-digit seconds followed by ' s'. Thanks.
7 h 44 min 34 s
